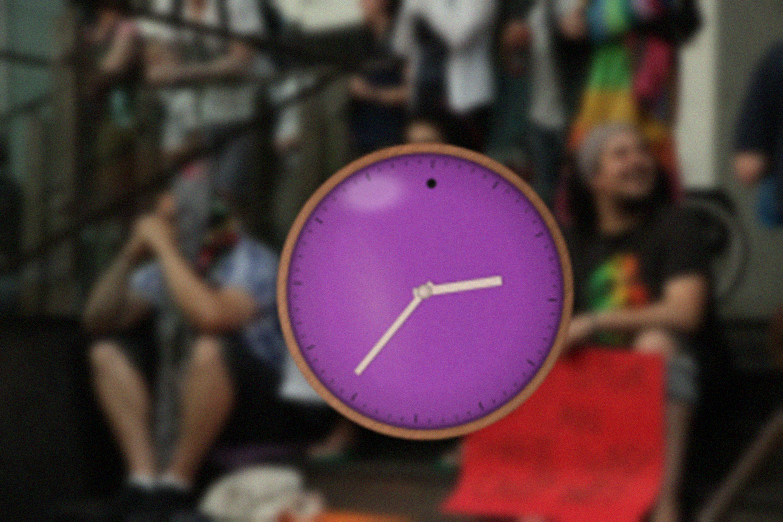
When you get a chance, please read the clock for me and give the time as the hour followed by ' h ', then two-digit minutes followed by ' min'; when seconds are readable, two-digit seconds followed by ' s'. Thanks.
2 h 36 min
